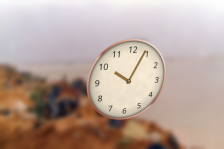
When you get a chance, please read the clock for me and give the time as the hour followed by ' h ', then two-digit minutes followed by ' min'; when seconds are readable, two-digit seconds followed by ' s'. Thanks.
10 h 04 min
